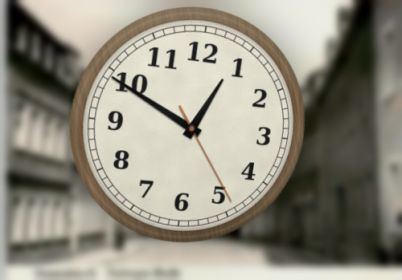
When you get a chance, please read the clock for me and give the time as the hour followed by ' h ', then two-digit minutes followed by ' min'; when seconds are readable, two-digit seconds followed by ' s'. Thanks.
12 h 49 min 24 s
